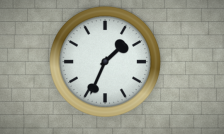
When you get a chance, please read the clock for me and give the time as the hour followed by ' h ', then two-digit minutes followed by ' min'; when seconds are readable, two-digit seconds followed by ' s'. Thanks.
1 h 34 min
